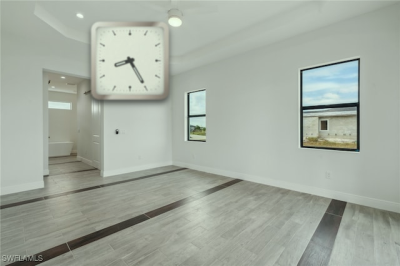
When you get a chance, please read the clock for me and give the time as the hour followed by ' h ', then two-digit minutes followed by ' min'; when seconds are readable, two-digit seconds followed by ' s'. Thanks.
8 h 25 min
